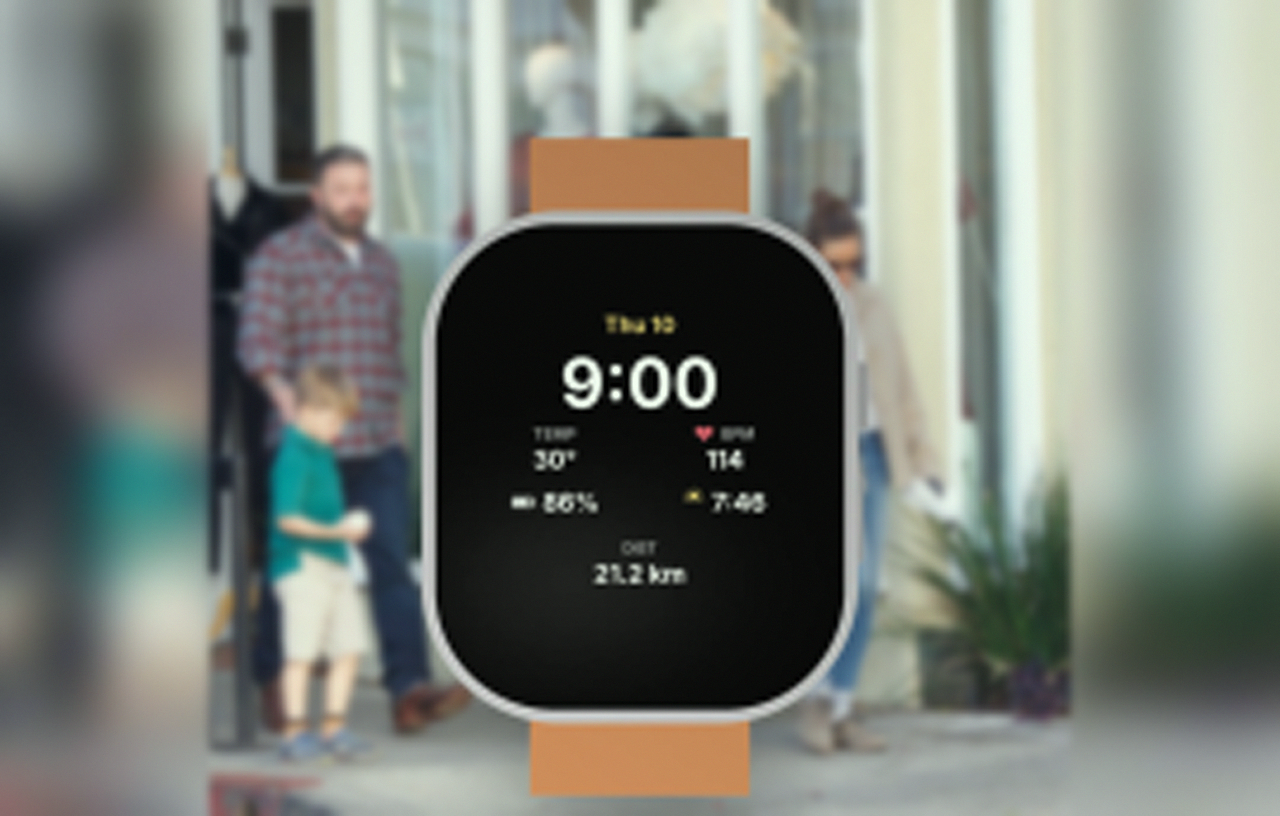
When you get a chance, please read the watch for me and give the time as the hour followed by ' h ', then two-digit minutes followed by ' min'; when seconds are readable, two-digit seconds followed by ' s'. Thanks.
9 h 00 min
